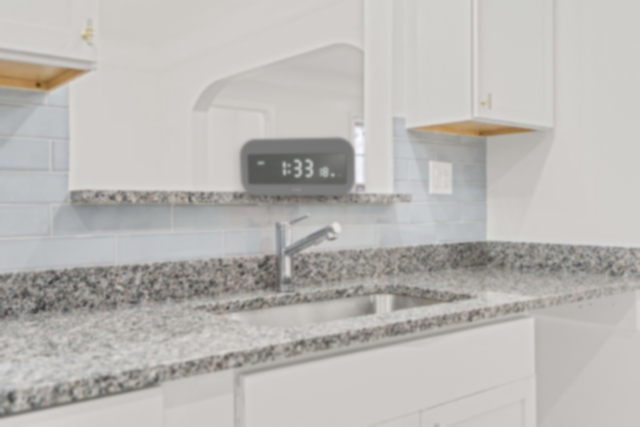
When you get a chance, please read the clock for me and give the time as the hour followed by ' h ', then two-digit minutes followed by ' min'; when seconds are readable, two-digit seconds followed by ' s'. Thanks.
1 h 33 min
